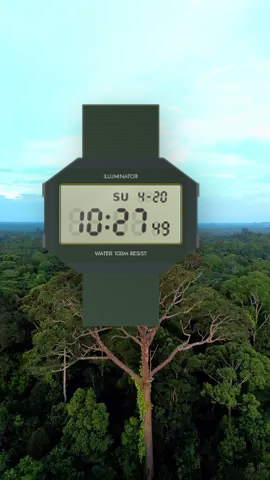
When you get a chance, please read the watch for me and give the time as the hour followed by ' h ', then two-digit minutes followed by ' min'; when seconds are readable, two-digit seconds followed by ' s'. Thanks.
10 h 27 min 49 s
